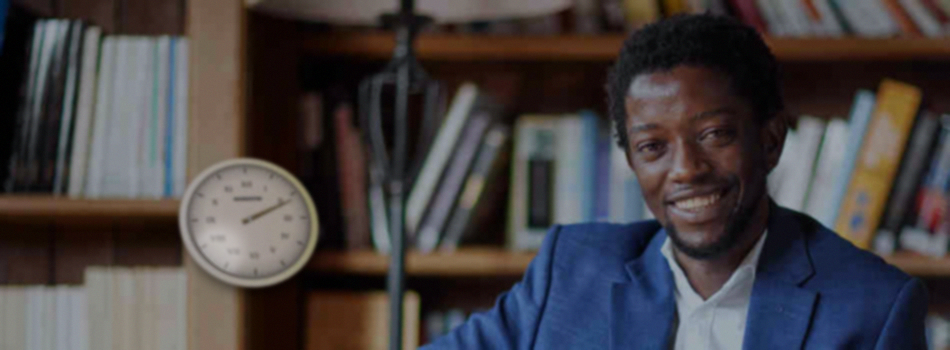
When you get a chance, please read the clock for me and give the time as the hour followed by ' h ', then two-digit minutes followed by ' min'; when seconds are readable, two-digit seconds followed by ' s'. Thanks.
2 h 11 min
